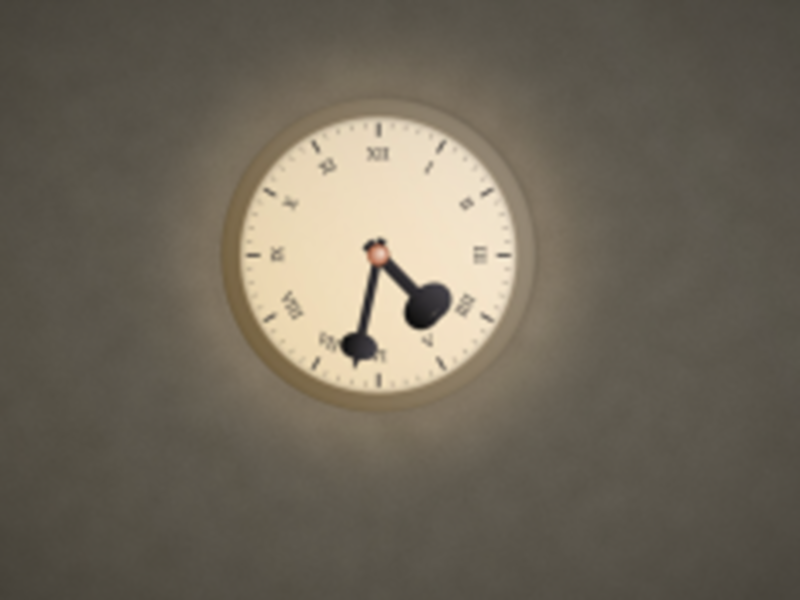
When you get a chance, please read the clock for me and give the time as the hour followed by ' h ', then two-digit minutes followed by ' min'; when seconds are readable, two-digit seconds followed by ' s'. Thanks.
4 h 32 min
